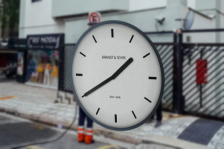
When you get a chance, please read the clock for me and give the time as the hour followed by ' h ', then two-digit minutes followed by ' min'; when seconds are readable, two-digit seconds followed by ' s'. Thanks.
1 h 40 min
